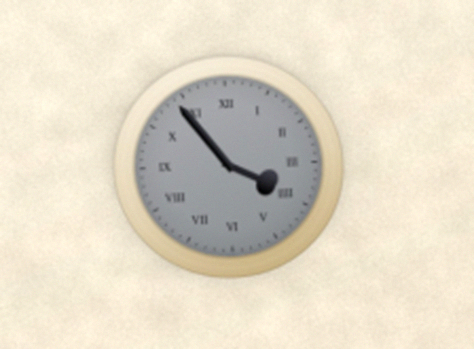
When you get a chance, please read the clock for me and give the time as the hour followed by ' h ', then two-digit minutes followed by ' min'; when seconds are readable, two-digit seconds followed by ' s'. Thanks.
3 h 54 min
